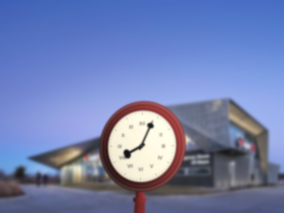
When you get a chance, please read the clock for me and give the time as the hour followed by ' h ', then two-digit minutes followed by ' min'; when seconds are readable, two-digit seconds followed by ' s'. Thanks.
8 h 04 min
